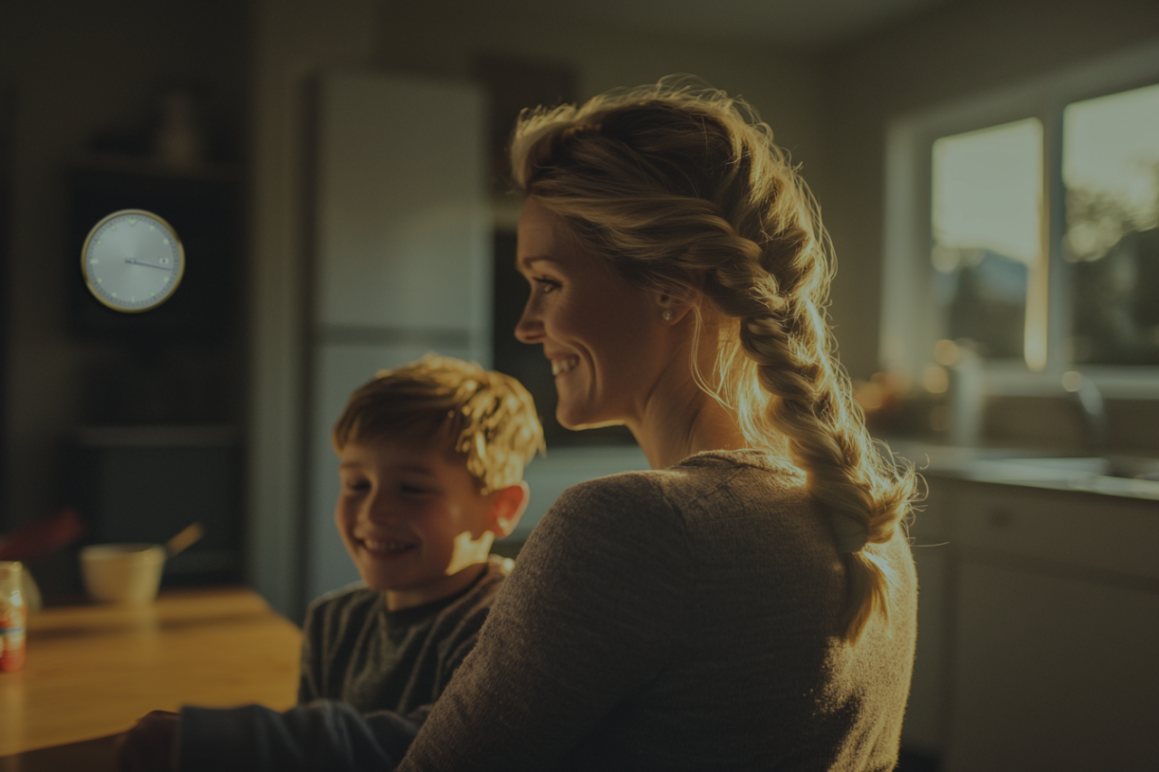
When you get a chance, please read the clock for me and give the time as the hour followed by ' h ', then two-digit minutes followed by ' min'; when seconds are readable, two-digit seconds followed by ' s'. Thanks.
3 h 17 min
